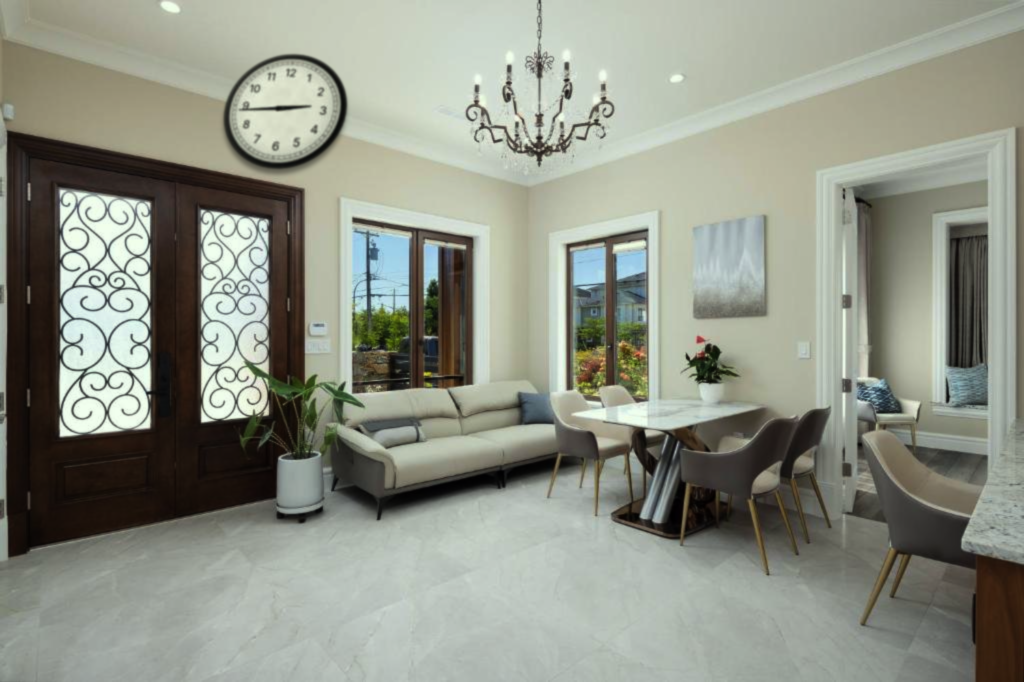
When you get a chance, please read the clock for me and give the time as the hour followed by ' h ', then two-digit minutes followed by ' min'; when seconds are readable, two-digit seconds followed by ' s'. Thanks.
2 h 44 min
